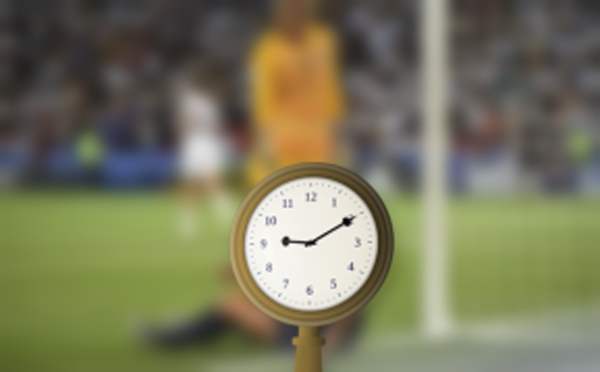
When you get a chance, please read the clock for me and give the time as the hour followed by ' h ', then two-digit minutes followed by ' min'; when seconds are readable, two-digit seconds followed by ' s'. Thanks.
9 h 10 min
